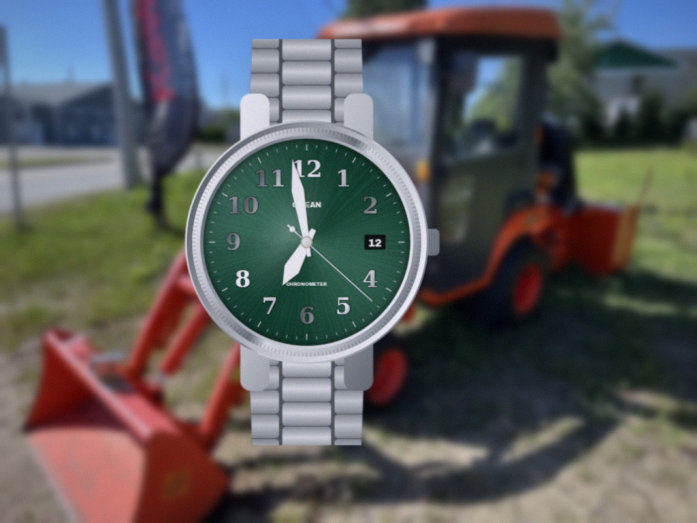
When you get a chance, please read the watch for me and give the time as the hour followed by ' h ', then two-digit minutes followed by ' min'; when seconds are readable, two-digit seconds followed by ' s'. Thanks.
6 h 58 min 22 s
